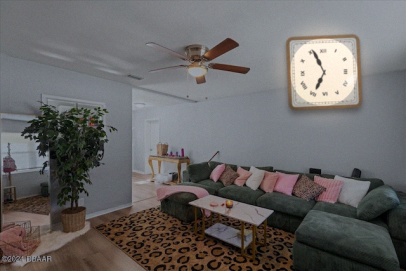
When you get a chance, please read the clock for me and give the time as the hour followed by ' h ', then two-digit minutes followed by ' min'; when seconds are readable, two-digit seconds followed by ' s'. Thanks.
6 h 56 min
